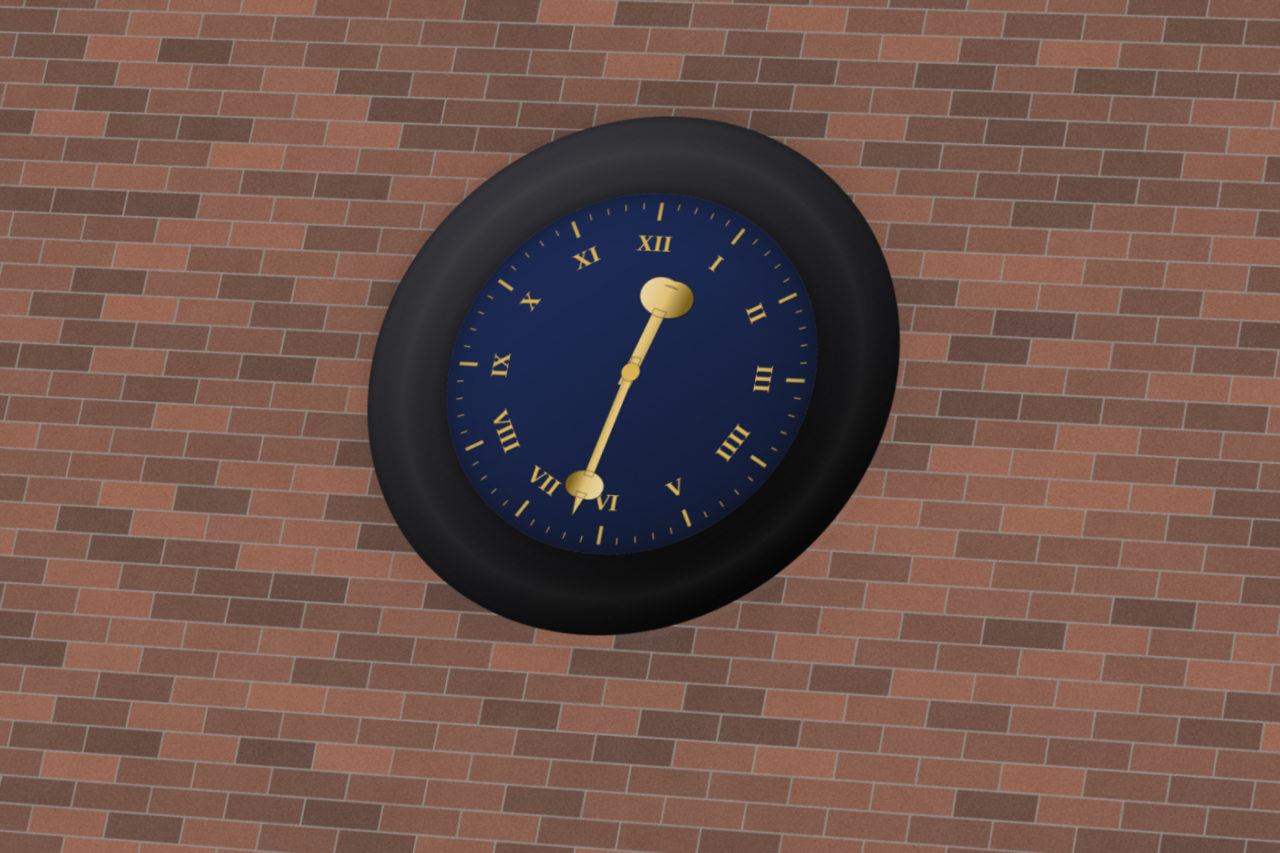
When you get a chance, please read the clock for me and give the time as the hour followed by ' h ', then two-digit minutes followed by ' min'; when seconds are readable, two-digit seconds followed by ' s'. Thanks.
12 h 32 min
